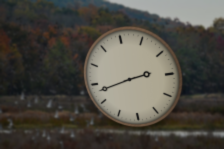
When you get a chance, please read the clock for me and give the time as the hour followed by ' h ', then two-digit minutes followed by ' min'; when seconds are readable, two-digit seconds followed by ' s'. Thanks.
2 h 43 min
